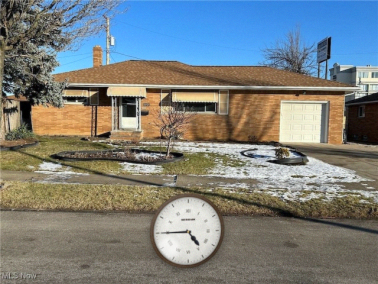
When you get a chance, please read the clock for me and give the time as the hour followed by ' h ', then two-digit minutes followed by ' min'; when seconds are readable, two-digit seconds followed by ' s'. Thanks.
4 h 45 min
